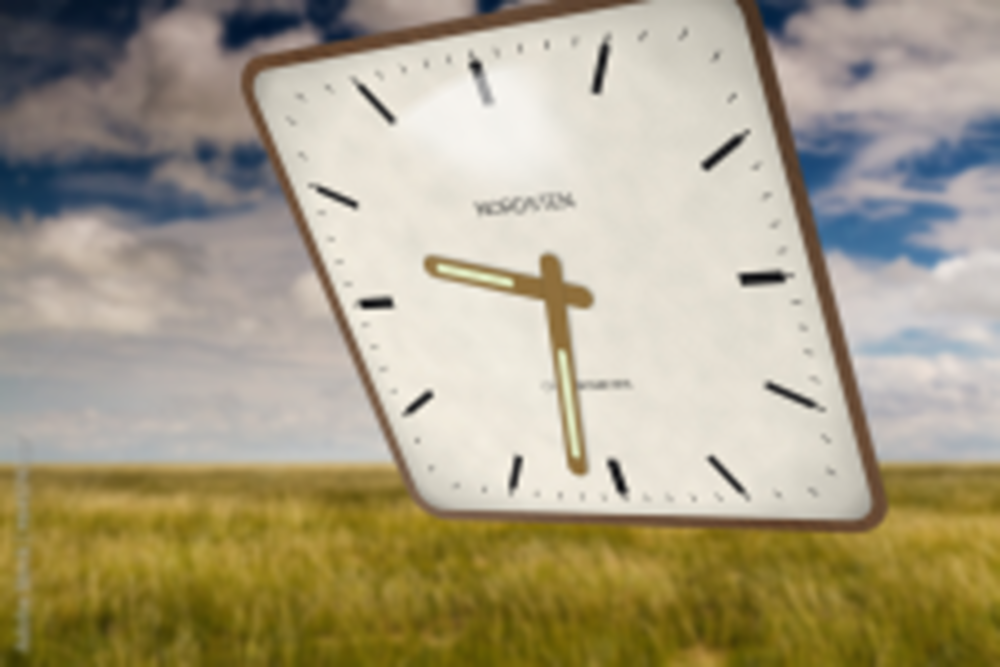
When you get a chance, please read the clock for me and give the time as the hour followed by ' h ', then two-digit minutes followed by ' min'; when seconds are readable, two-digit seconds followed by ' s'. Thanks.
9 h 32 min
